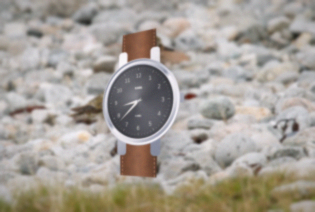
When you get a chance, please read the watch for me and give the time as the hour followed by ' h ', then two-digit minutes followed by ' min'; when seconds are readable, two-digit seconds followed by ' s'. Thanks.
8 h 38 min
